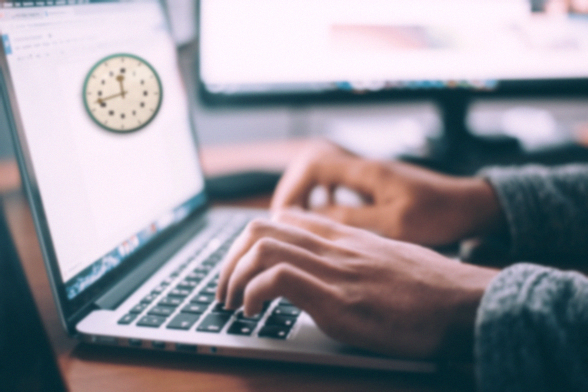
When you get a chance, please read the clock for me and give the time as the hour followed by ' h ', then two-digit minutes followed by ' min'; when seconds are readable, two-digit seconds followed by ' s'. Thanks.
11 h 42 min
